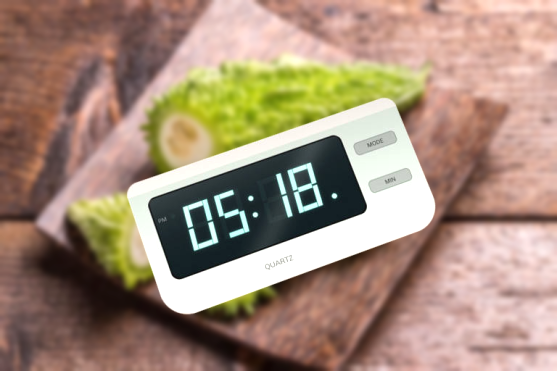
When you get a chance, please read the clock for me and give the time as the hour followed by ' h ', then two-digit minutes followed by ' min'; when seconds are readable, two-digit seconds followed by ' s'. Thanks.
5 h 18 min
